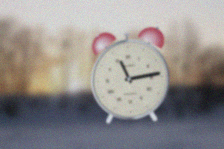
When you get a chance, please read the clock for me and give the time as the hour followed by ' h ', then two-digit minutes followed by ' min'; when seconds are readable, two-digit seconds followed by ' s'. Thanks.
11 h 14 min
